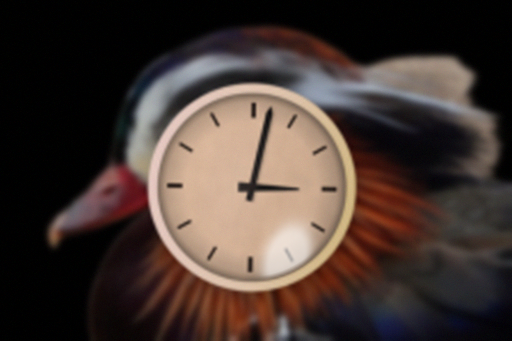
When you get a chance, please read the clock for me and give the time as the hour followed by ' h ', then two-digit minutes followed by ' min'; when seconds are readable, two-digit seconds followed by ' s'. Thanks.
3 h 02 min
